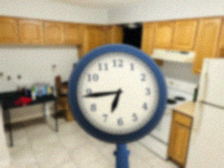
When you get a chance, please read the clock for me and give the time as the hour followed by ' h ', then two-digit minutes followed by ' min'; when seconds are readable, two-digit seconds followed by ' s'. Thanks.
6 h 44 min
